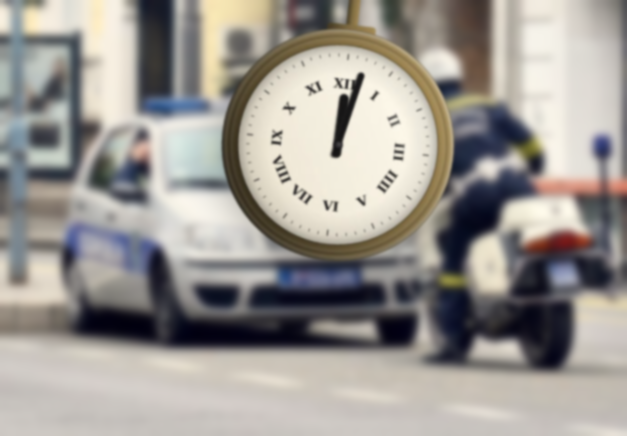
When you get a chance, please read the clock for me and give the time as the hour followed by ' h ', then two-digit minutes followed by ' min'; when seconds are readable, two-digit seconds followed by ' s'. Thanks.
12 h 02 min
